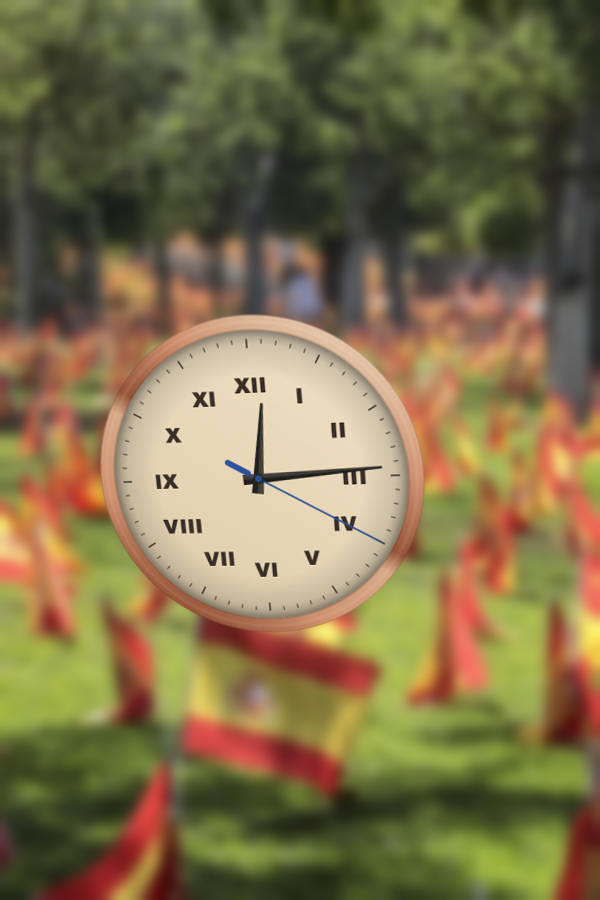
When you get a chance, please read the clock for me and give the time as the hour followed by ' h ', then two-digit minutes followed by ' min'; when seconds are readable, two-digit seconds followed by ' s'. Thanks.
12 h 14 min 20 s
